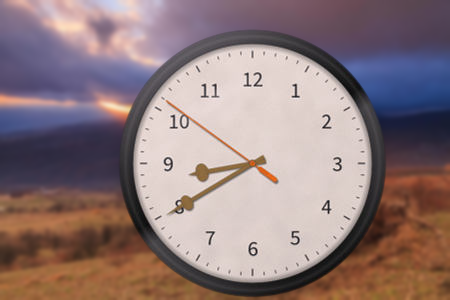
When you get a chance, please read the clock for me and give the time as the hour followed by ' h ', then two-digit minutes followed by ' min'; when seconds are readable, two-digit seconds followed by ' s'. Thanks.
8 h 39 min 51 s
